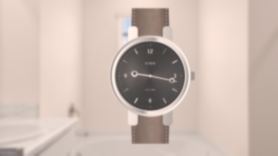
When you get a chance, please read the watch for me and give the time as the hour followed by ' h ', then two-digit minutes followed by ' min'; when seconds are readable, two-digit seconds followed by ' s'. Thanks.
9 h 17 min
